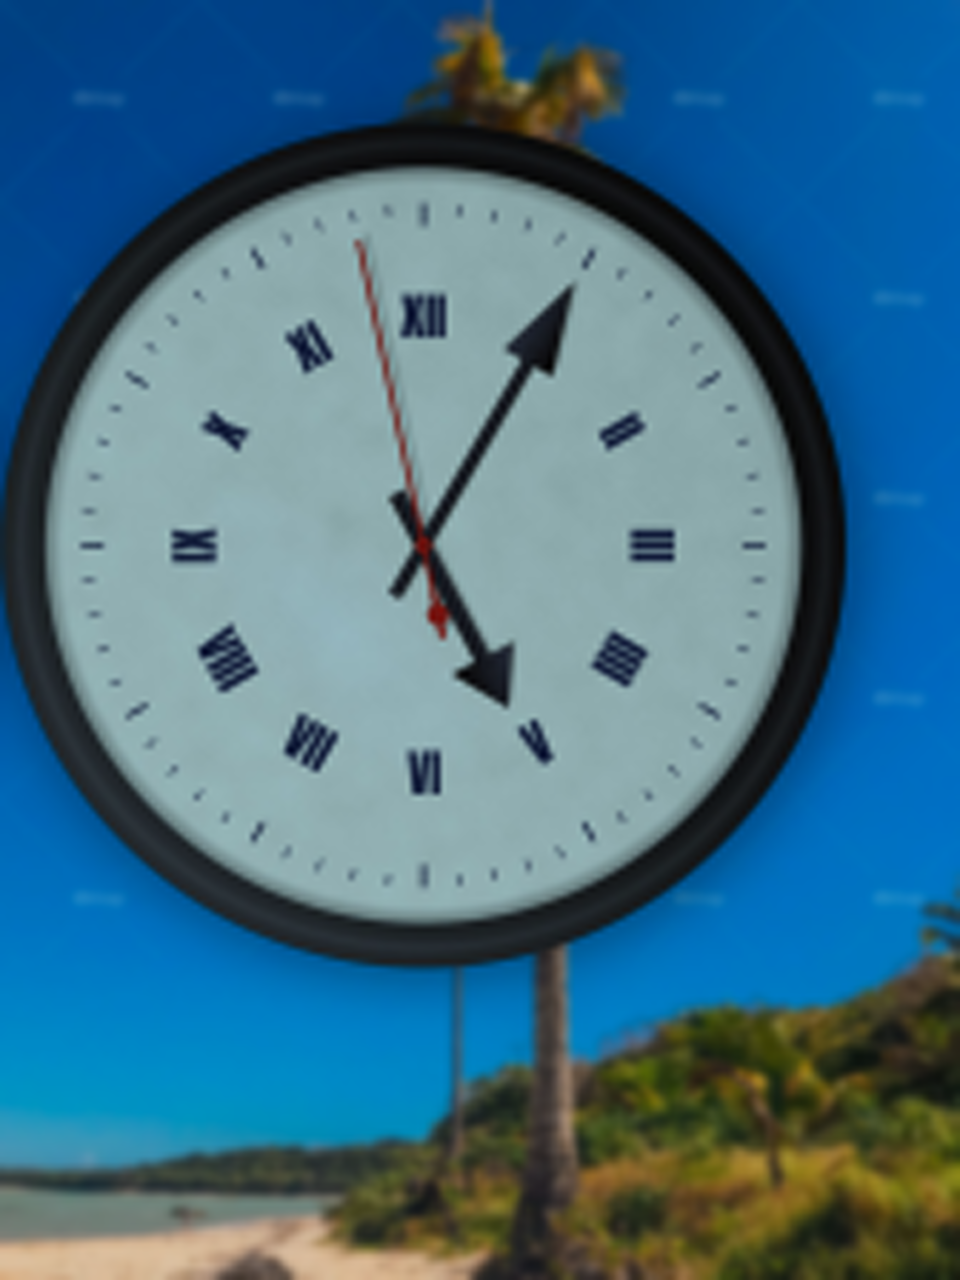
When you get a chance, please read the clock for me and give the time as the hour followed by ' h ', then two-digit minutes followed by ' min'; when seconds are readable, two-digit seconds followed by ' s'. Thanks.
5 h 04 min 58 s
